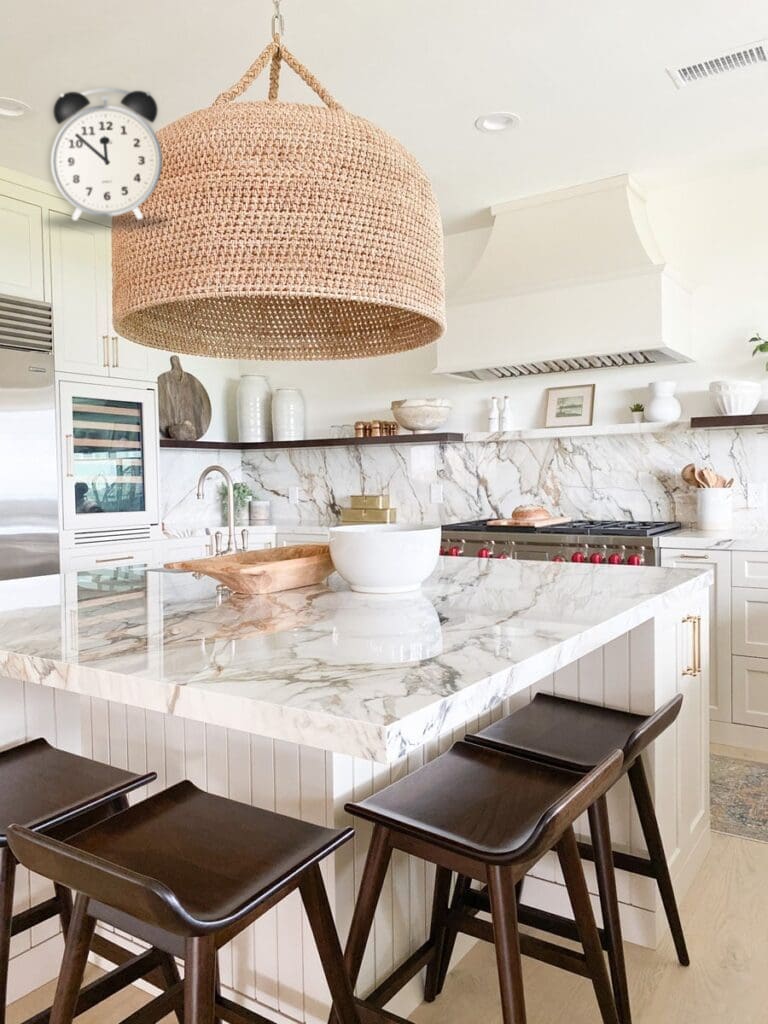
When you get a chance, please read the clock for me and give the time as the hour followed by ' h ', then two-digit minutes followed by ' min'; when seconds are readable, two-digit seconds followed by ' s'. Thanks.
11 h 52 min
